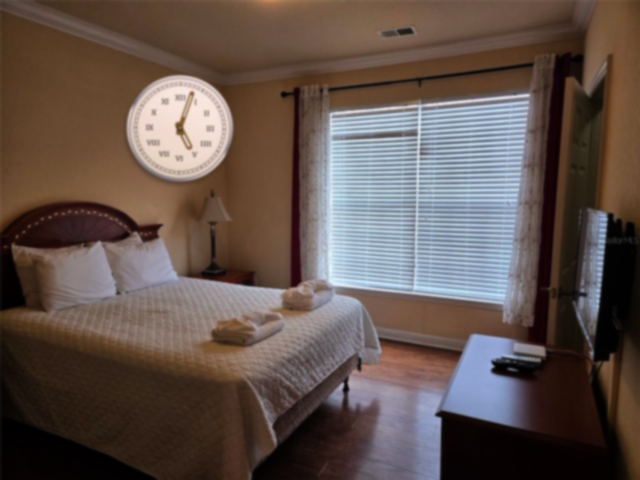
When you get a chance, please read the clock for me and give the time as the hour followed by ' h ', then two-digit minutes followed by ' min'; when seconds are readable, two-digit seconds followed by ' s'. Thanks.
5 h 03 min
